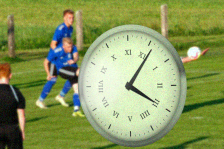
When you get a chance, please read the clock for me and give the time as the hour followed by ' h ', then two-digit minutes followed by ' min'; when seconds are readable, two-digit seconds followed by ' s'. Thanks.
3 h 01 min
